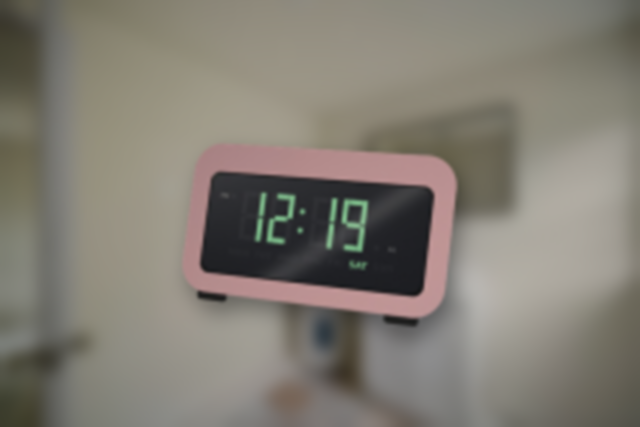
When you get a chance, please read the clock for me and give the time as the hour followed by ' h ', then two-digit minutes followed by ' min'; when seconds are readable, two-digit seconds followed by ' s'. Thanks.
12 h 19 min
